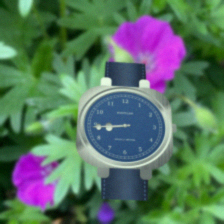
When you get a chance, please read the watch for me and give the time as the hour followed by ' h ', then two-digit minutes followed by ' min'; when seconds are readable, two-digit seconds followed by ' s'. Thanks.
8 h 44 min
